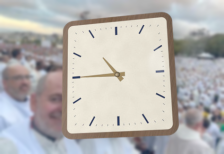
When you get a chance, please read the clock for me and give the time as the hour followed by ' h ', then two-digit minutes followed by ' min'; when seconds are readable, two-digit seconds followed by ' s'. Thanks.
10 h 45 min
